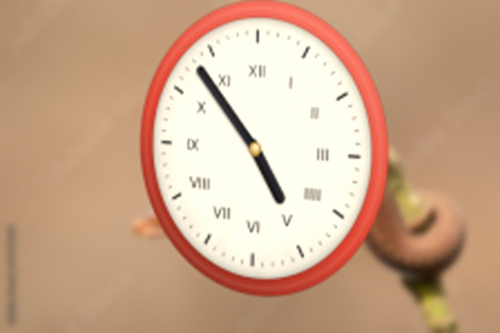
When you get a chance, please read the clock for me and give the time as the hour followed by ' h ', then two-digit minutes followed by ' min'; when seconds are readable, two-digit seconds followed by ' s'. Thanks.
4 h 53 min
